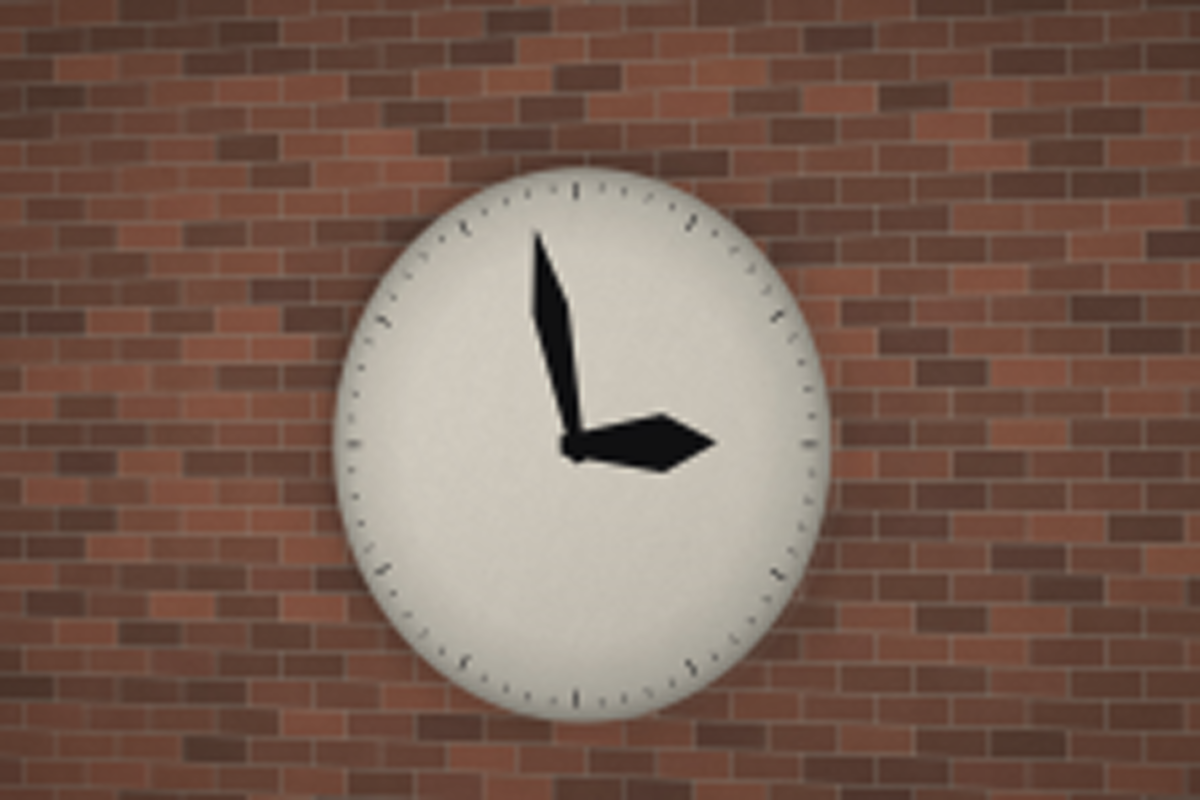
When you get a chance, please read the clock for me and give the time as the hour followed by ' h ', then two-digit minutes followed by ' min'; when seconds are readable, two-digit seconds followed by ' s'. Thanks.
2 h 58 min
